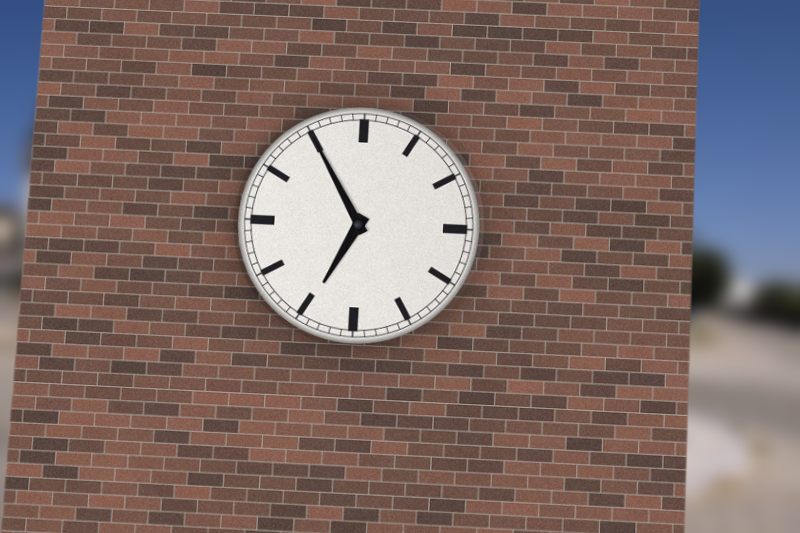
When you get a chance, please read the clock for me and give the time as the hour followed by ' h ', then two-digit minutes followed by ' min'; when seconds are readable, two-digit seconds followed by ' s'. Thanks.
6 h 55 min
